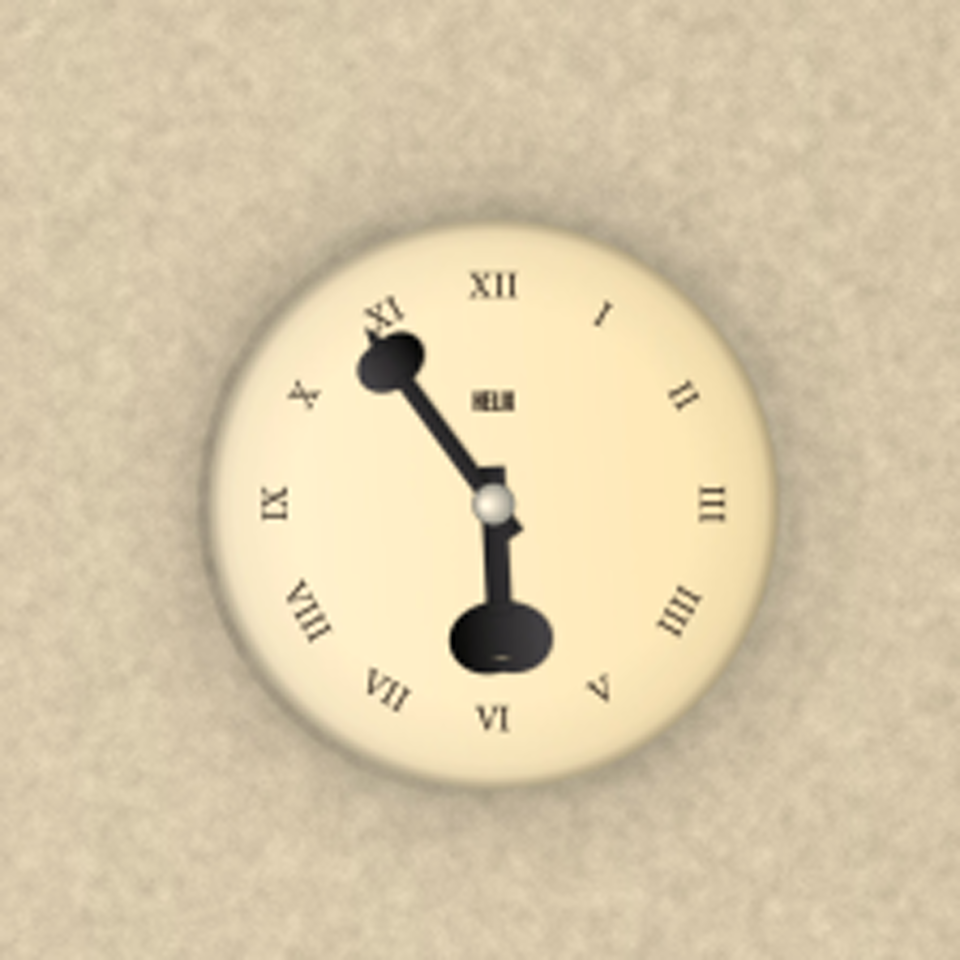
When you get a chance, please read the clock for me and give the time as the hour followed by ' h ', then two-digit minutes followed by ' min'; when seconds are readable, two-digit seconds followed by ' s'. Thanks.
5 h 54 min
